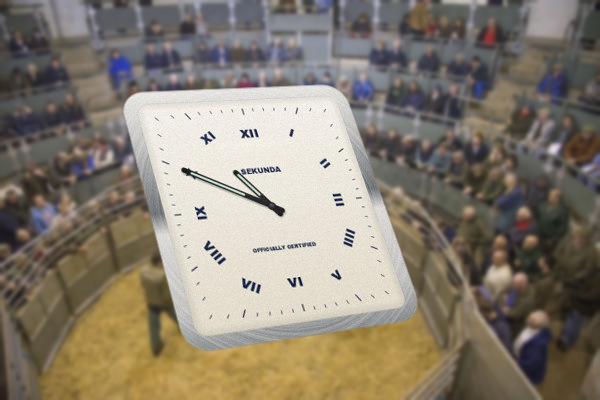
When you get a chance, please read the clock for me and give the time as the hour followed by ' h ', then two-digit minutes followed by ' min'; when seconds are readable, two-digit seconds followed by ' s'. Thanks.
10 h 50 min
